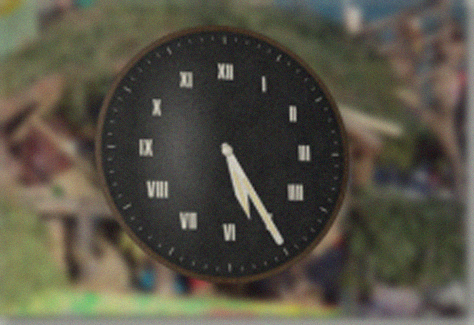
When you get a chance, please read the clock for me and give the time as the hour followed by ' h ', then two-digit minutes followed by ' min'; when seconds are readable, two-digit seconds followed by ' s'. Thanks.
5 h 25 min
